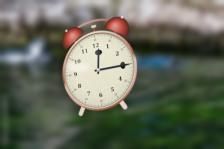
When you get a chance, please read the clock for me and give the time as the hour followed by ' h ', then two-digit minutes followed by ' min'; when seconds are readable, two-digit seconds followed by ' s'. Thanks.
12 h 15 min
